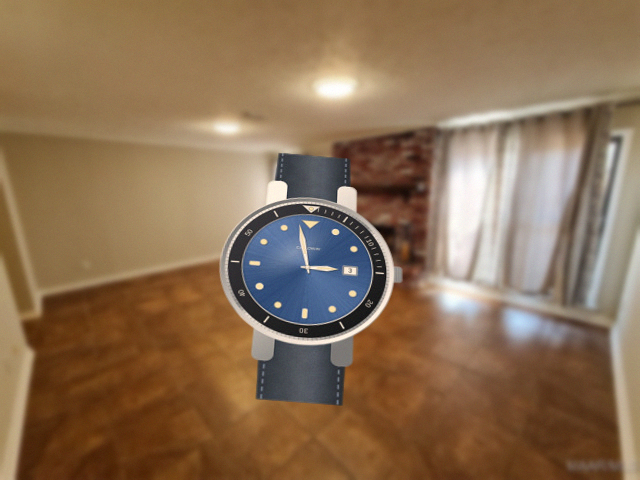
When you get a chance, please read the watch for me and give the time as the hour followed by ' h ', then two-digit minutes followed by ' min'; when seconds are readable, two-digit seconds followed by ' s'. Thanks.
2 h 58 min
